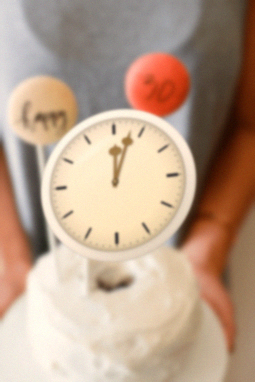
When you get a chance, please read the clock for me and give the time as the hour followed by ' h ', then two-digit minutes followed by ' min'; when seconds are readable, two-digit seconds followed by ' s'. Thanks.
12 h 03 min
